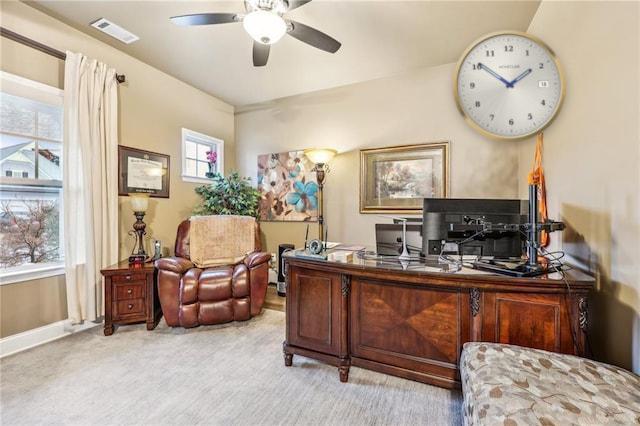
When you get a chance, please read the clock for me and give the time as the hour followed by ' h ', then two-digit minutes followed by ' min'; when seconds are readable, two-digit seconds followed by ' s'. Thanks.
1 h 51 min
